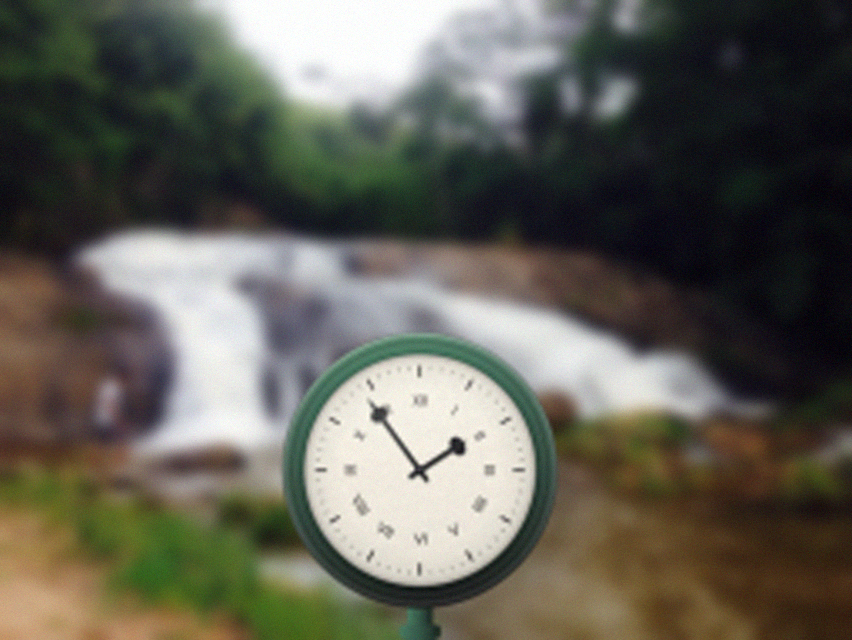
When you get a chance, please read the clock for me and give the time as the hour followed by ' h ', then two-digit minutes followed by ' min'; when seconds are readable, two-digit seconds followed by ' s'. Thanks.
1 h 54 min
